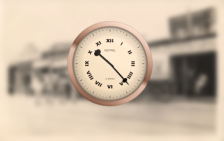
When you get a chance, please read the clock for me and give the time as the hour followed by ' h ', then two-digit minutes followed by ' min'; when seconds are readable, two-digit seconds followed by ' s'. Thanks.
10 h 23 min
